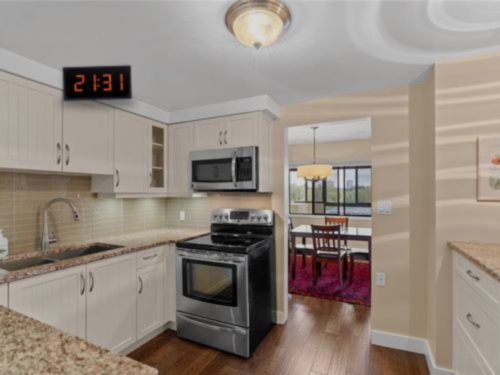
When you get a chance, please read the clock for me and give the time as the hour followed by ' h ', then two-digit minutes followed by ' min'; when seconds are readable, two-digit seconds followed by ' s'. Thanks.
21 h 31 min
